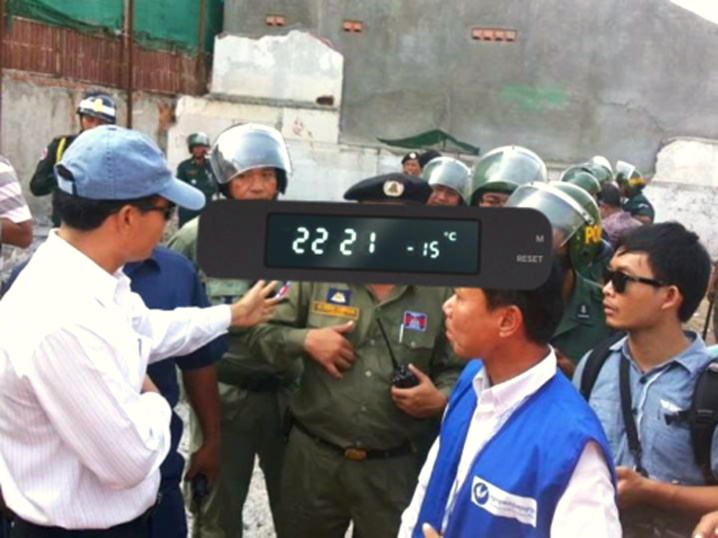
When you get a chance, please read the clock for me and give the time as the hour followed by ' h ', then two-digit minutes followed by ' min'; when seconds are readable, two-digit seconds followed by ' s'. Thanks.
22 h 21 min
